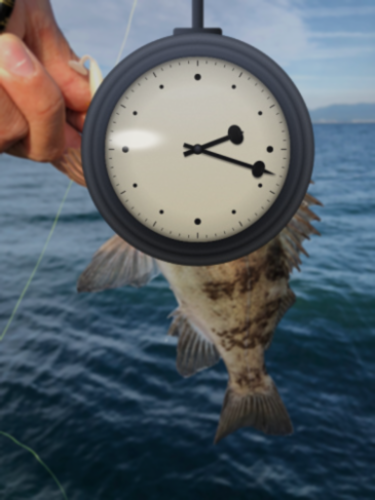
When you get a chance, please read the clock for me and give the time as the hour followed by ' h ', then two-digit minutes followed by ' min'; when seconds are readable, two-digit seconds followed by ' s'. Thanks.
2 h 18 min
